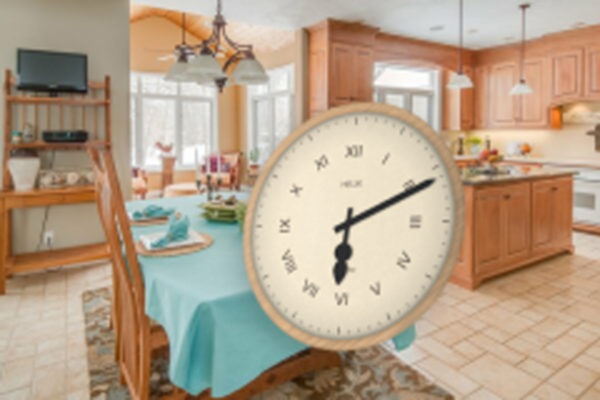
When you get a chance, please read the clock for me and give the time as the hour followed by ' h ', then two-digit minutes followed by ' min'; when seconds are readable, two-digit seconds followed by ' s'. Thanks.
6 h 11 min
